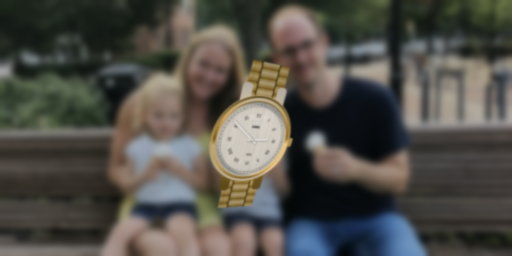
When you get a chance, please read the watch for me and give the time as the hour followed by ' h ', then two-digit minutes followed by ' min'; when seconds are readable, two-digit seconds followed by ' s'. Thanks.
2 h 51 min
